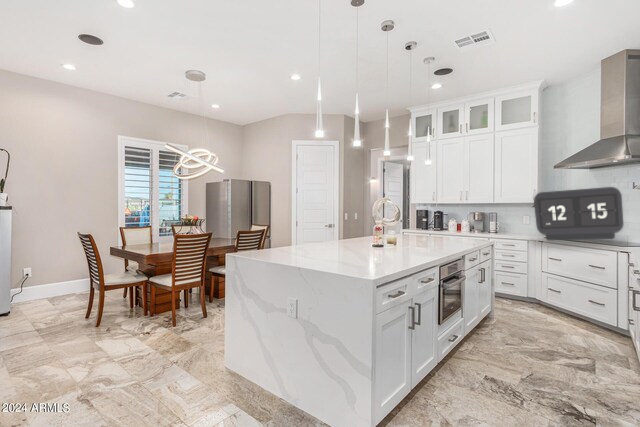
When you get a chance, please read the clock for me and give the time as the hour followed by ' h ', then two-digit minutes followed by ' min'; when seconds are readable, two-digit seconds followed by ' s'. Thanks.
12 h 15 min
